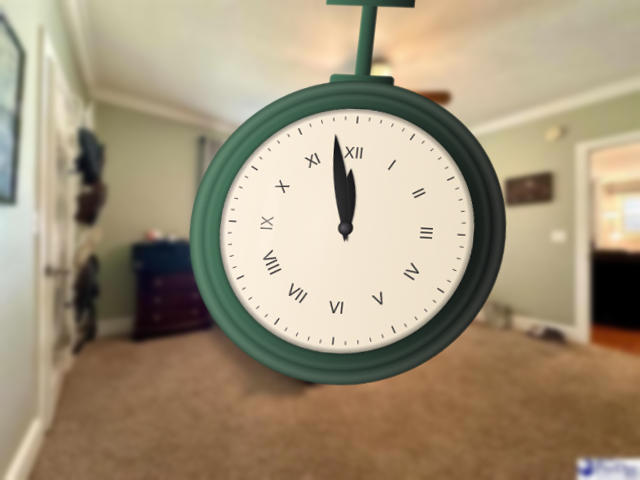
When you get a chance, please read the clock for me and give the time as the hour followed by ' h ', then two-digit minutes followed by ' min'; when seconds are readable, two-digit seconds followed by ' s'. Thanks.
11 h 58 min
